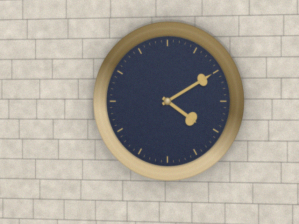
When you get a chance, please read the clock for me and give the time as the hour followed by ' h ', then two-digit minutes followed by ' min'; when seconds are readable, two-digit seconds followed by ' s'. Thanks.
4 h 10 min
